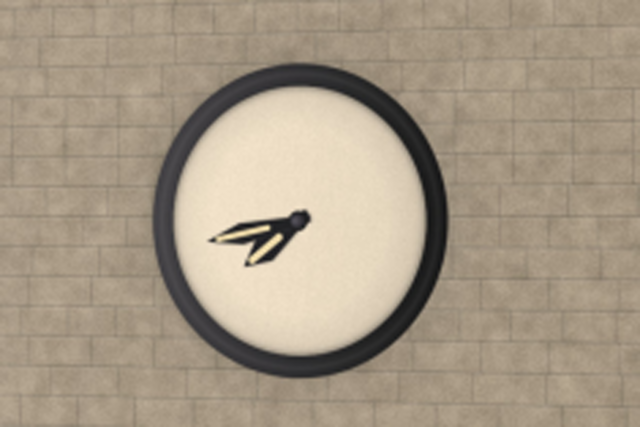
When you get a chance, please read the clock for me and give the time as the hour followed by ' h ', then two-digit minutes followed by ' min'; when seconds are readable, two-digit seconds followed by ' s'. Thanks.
7 h 43 min
